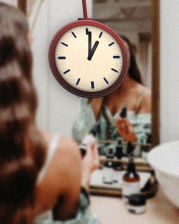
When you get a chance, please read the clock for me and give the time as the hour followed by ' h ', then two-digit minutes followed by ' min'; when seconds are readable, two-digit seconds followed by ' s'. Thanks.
1 h 01 min
